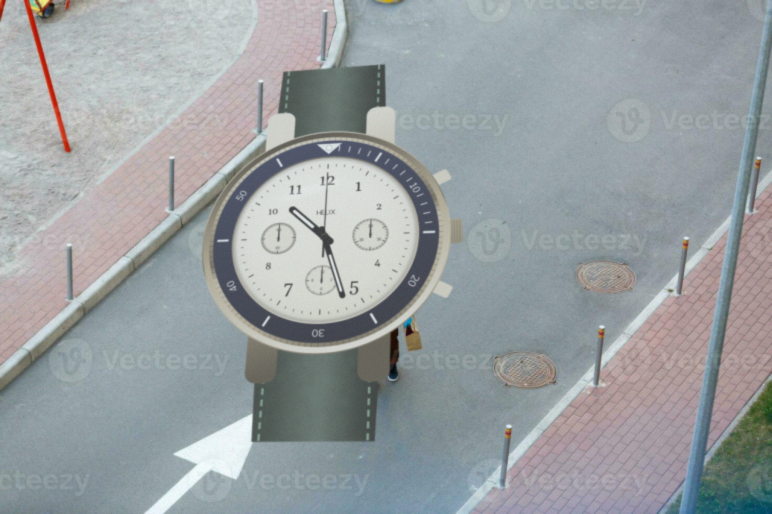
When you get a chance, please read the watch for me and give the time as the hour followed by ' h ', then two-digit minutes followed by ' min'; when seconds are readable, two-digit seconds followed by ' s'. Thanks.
10 h 27 min
